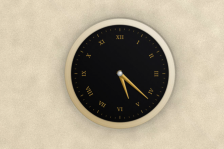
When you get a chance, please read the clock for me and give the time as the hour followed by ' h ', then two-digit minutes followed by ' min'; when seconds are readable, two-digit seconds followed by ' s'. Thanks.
5 h 22 min
